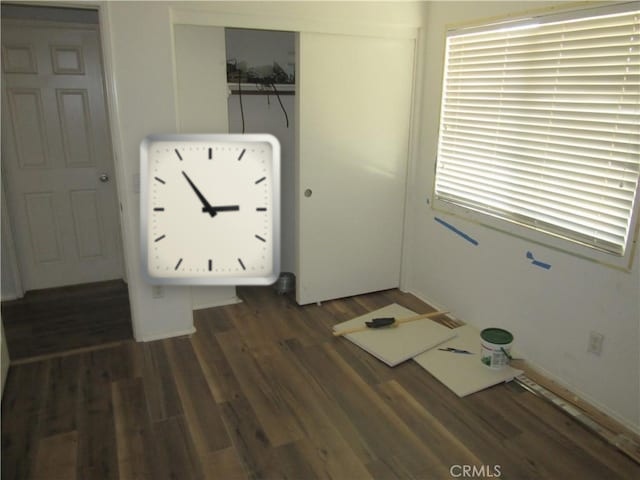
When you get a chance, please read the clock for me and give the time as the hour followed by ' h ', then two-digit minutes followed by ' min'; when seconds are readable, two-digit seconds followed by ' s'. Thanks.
2 h 54 min
